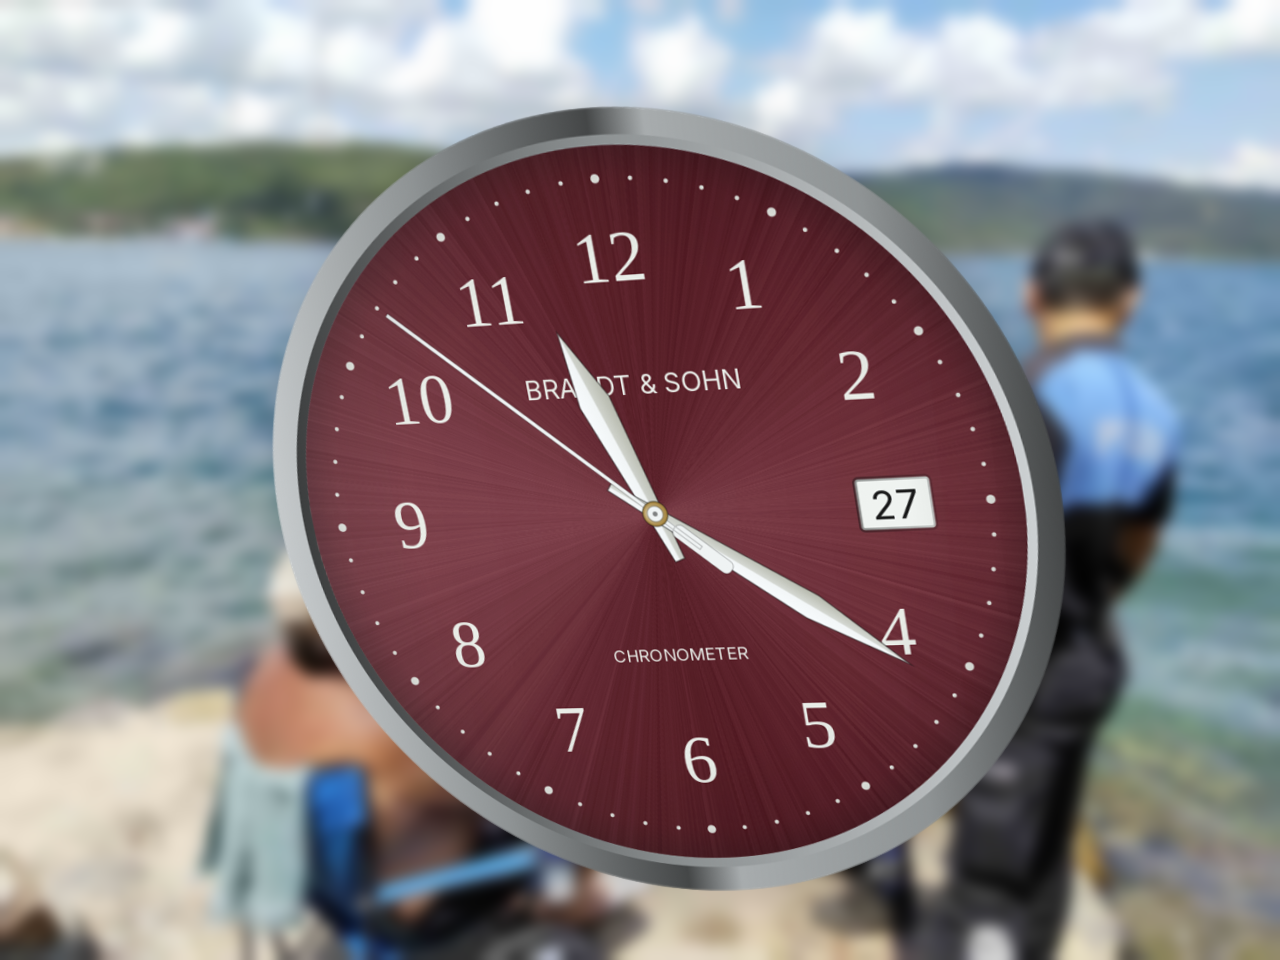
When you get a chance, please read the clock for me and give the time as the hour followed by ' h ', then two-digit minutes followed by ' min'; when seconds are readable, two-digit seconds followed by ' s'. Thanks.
11 h 20 min 52 s
